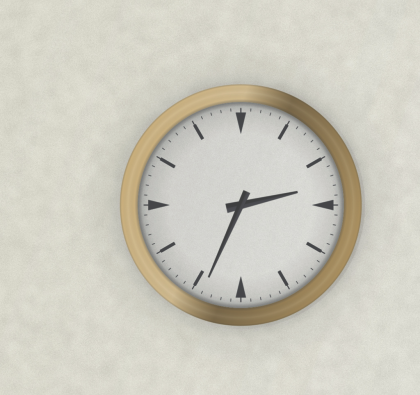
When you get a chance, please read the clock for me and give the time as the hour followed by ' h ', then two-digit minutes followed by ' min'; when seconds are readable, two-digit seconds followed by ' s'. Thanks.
2 h 34 min
